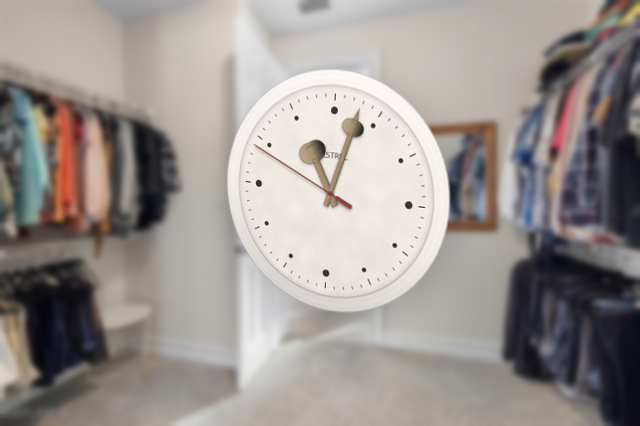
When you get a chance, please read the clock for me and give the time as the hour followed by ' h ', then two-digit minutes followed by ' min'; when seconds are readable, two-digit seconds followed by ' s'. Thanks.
11 h 02 min 49 s
